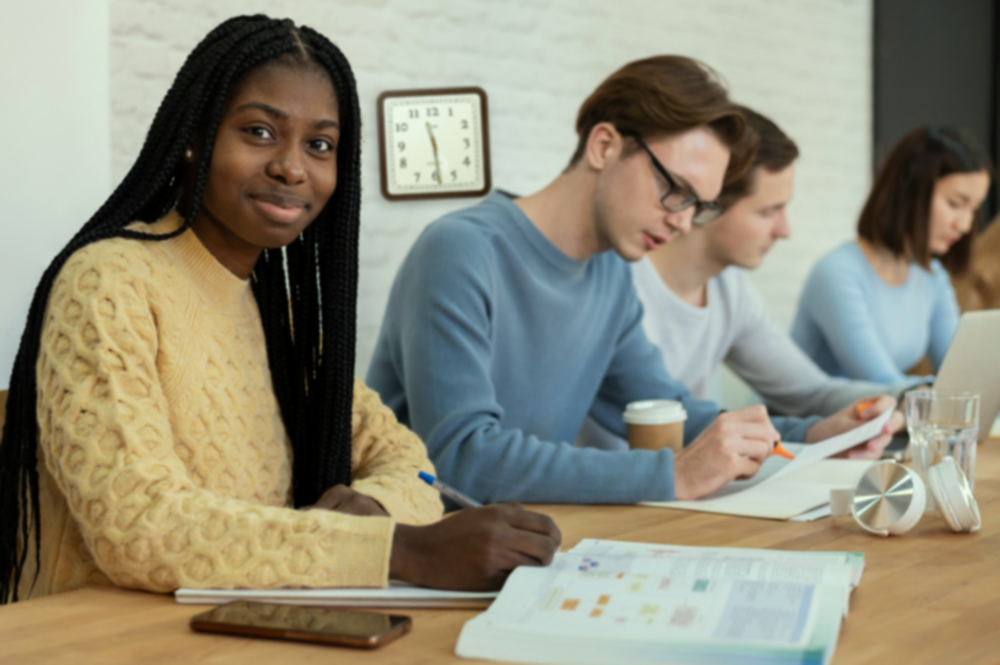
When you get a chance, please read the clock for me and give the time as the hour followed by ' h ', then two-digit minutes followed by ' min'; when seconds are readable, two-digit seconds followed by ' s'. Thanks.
11 h 29 min
